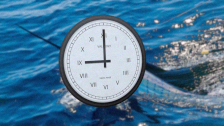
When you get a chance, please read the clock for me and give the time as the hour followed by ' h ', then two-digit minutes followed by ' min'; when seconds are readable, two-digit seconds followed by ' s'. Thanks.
9 h 00 min
